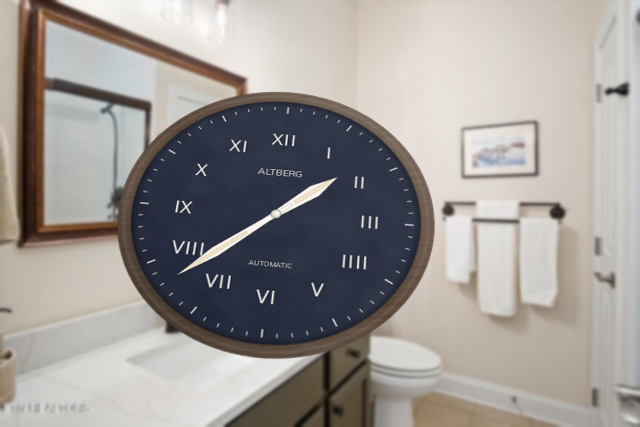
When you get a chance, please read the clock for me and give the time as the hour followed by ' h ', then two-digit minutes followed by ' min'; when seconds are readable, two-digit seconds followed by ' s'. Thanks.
1 h 38 min
